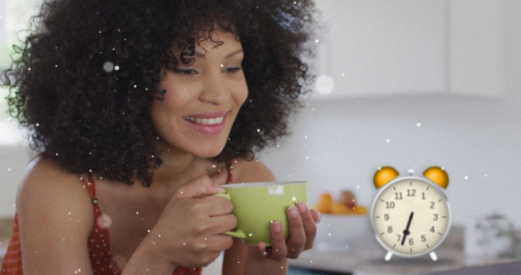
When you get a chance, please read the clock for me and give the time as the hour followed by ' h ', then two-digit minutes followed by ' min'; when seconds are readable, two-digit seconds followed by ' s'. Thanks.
6 h 33 min
